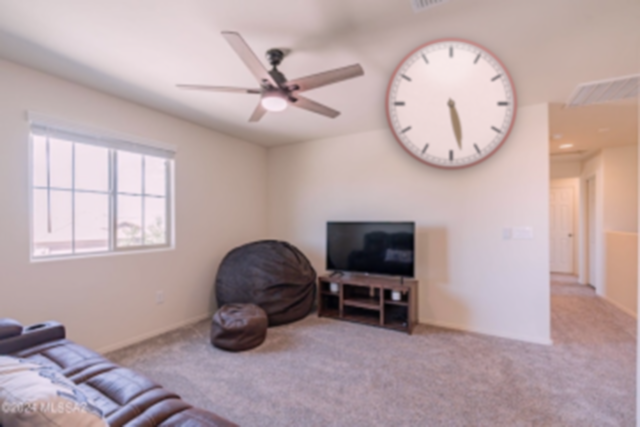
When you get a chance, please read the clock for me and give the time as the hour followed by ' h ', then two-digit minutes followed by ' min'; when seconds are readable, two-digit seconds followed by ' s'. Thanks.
5 h 28 min
